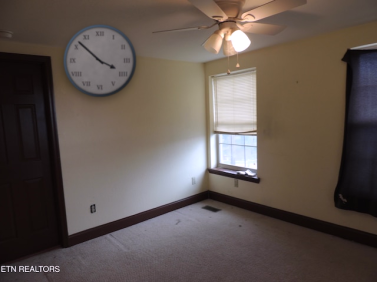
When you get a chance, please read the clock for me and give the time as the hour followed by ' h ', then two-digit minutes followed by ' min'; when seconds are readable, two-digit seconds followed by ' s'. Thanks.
3 h 52 min
